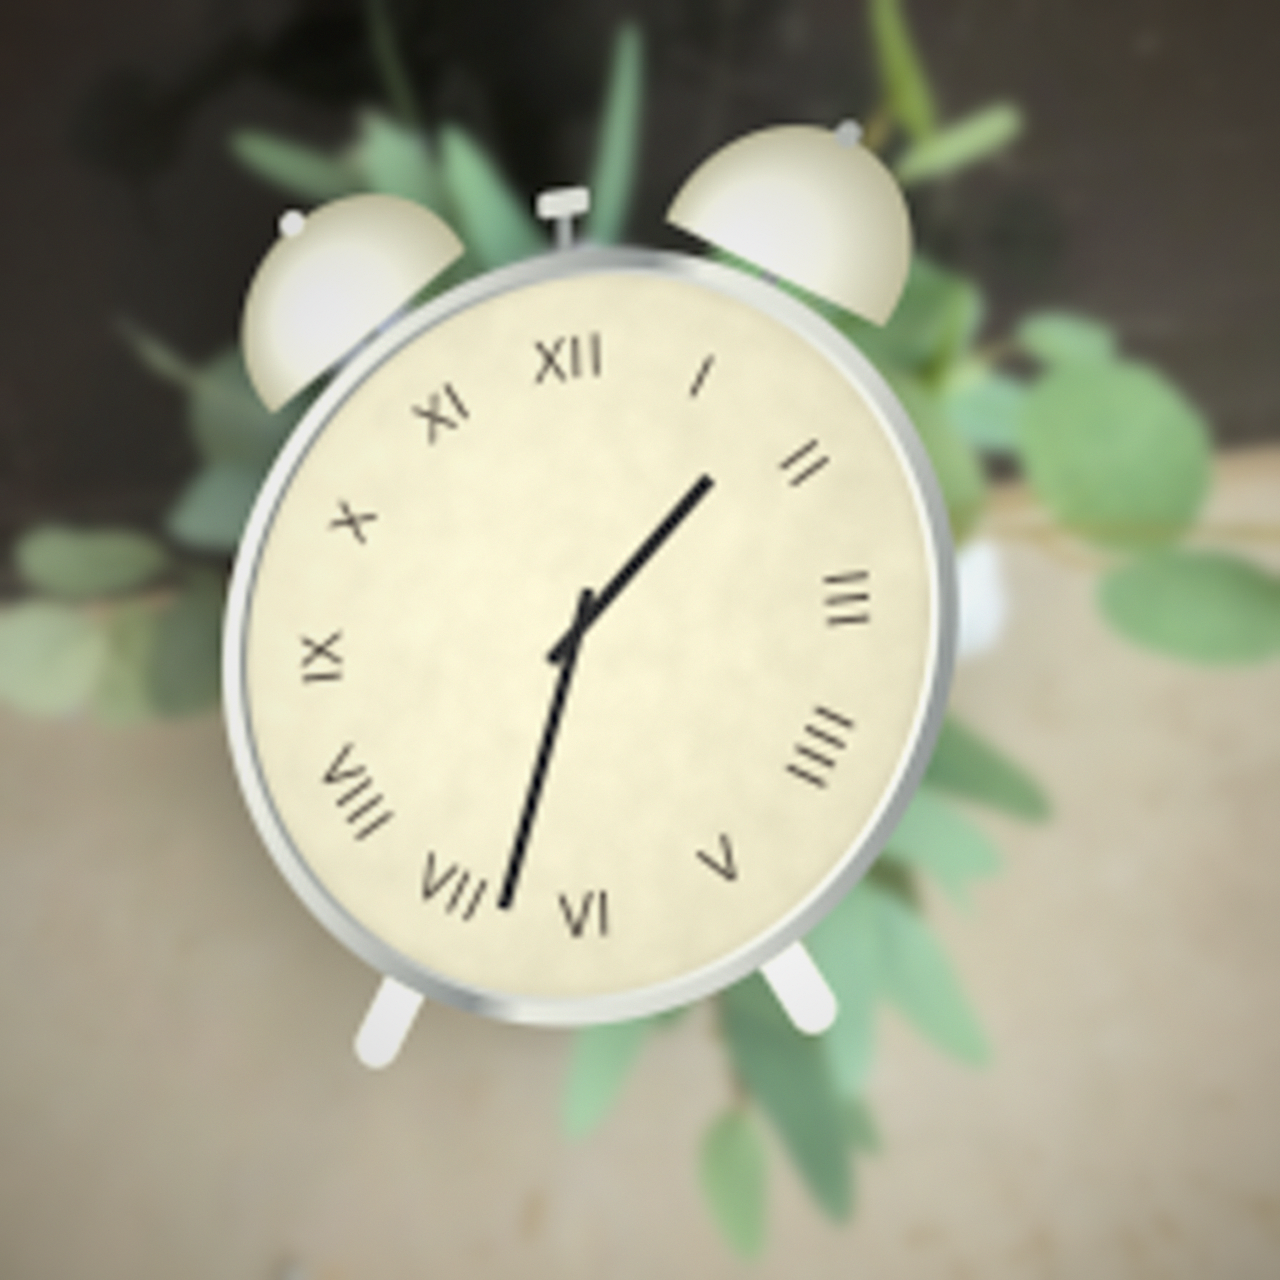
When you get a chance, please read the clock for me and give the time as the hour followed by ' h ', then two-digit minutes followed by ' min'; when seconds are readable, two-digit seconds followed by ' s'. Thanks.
1 h 33 min
